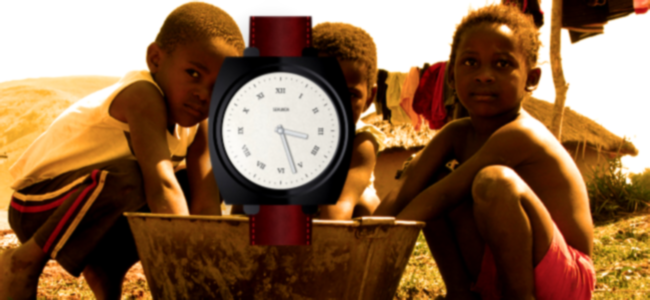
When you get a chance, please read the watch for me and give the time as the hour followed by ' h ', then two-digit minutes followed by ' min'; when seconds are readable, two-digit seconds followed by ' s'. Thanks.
3 h 27 min
